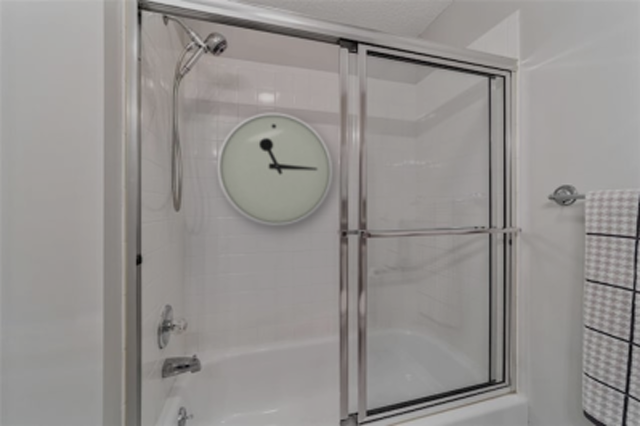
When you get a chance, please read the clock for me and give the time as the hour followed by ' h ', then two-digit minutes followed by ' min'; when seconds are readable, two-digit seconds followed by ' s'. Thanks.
11 h 16 min
